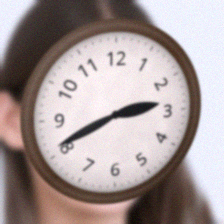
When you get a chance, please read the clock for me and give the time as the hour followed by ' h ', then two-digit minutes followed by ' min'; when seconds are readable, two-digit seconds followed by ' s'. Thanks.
2 h 41 min
